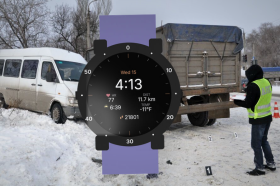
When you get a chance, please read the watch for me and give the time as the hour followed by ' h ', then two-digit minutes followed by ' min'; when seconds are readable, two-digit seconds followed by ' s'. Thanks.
4 h 13 min
